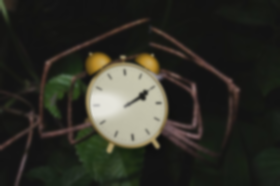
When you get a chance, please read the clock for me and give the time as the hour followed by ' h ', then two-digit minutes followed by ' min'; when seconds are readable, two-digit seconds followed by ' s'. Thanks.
2 h 10 min
